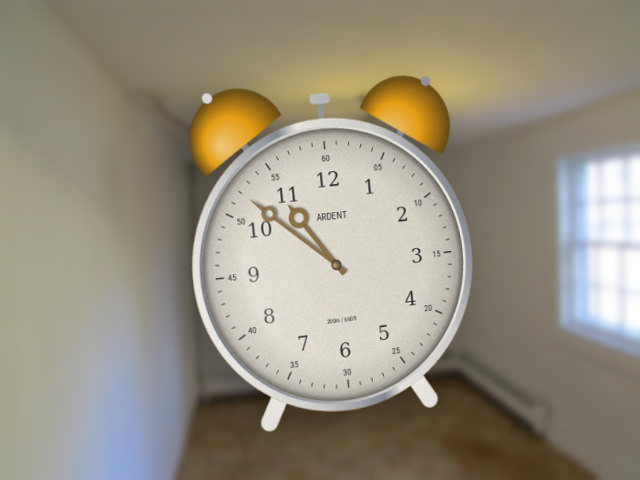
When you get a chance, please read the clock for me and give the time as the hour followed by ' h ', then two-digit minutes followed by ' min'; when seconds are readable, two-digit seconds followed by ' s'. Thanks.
10 h 52 min
